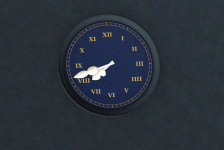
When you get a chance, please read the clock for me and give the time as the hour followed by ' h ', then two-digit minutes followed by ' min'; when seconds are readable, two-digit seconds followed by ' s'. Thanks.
7 h 42 min
